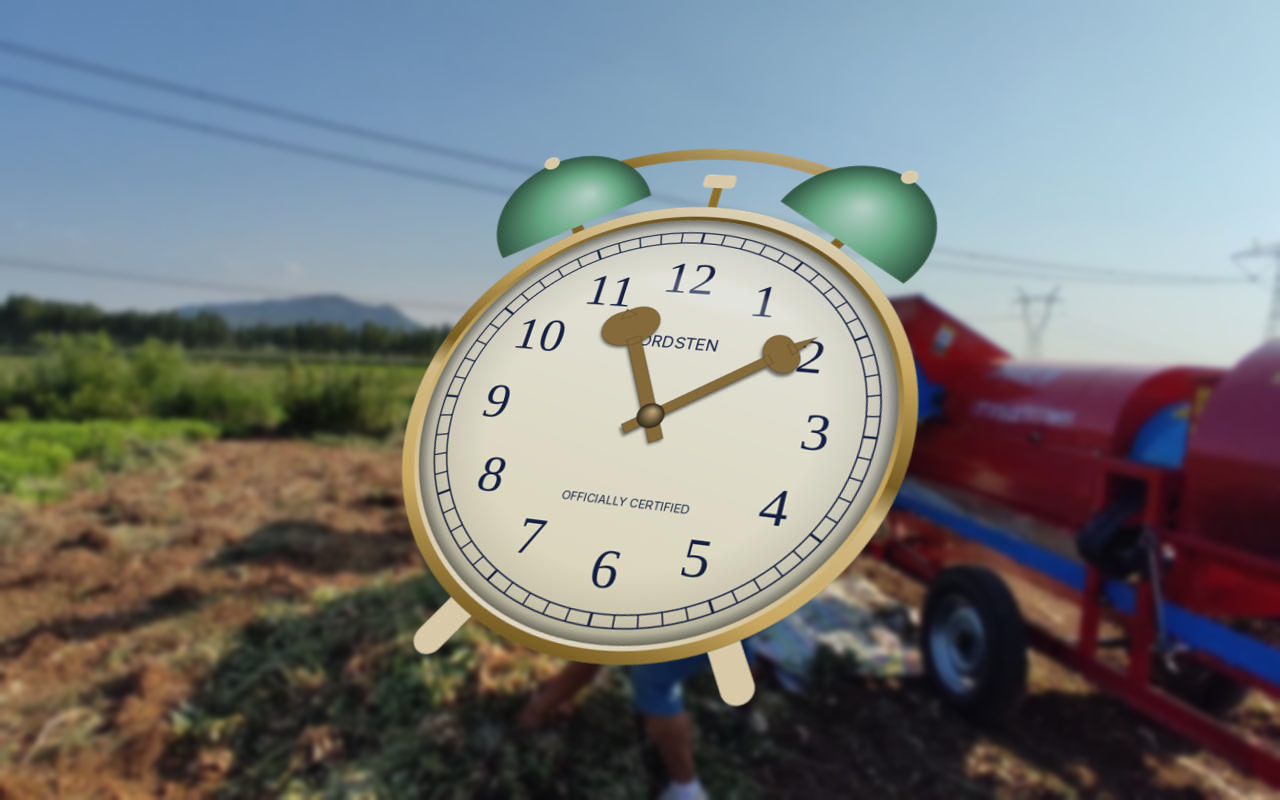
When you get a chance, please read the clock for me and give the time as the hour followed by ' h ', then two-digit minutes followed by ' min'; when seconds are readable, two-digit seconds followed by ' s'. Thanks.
11 h 09 min
